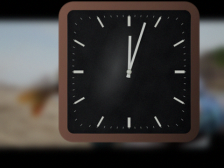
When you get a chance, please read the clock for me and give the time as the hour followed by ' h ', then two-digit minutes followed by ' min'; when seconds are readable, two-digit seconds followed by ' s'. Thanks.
12 h 03 min
